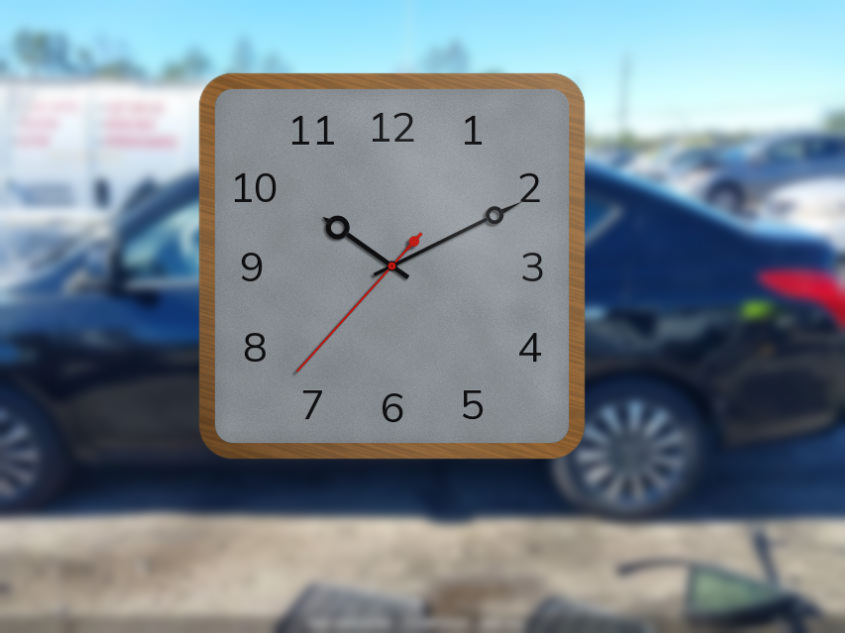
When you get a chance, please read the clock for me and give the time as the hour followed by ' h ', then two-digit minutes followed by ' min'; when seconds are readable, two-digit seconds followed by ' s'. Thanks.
10 h 10 min 37 s
